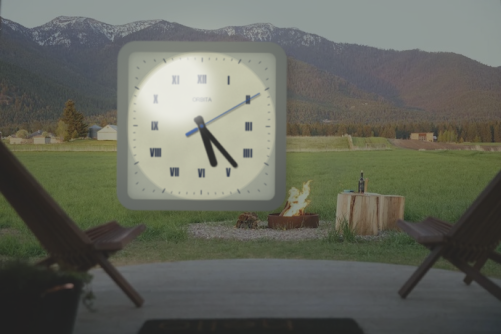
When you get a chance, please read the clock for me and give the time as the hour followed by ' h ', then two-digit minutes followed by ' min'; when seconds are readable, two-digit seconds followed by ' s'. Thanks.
5 h 23 min 10 s
